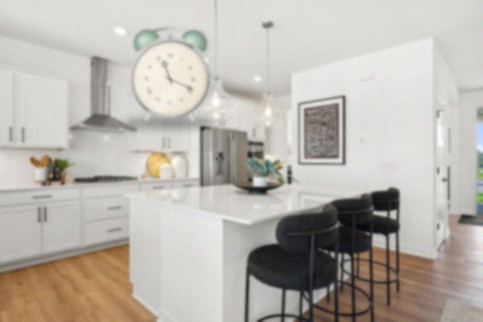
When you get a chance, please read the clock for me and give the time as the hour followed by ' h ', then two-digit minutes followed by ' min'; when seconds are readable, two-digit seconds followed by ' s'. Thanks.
11 h 19 min
